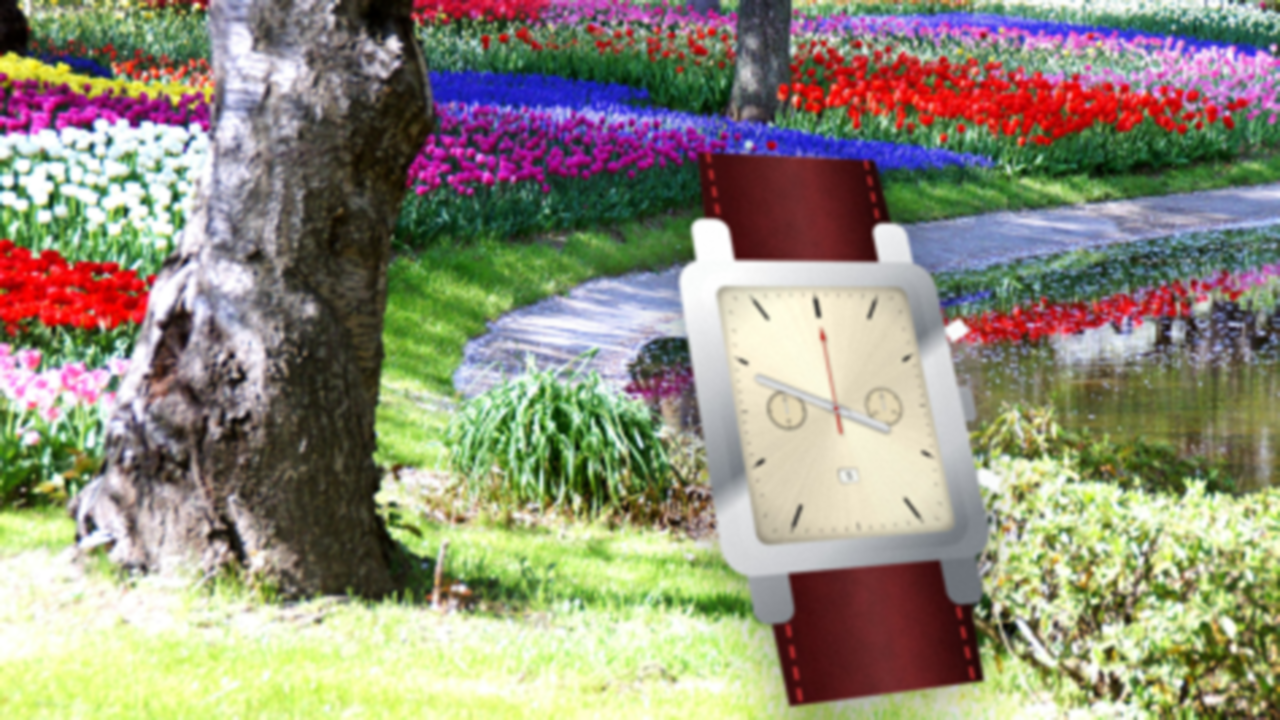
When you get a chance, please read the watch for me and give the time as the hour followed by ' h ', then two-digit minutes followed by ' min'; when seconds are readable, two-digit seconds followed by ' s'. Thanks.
3 h 49 min
